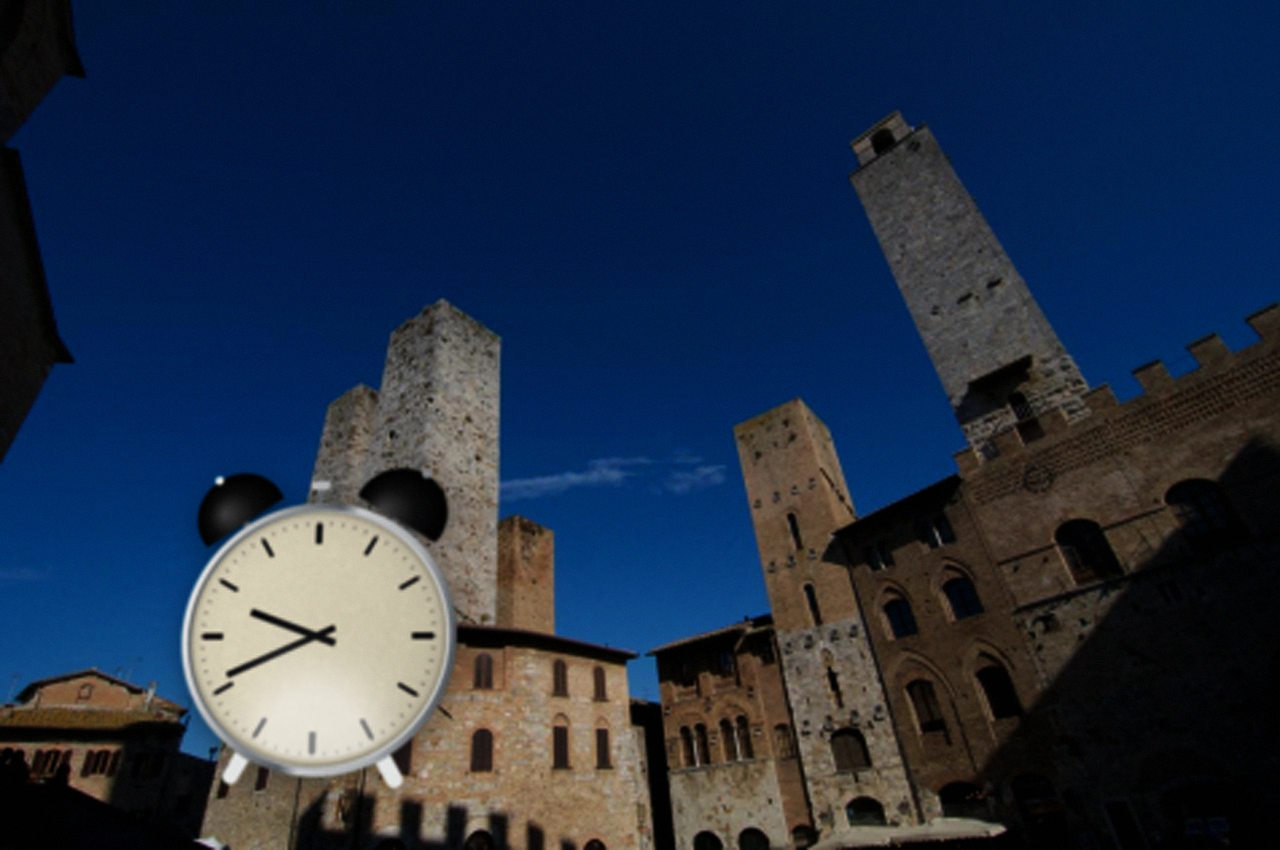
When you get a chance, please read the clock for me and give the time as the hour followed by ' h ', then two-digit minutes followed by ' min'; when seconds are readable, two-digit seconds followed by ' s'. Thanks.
9 h 41 min
